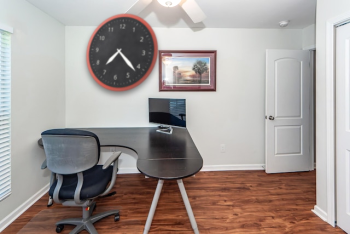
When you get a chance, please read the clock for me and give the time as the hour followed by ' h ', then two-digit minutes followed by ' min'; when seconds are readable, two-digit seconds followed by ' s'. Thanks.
7 h 22 min
